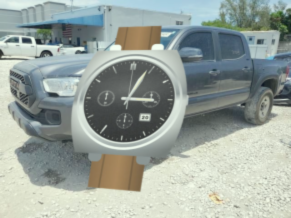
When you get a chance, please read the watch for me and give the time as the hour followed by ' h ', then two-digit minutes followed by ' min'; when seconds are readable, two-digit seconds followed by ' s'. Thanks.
3 h 04 min
